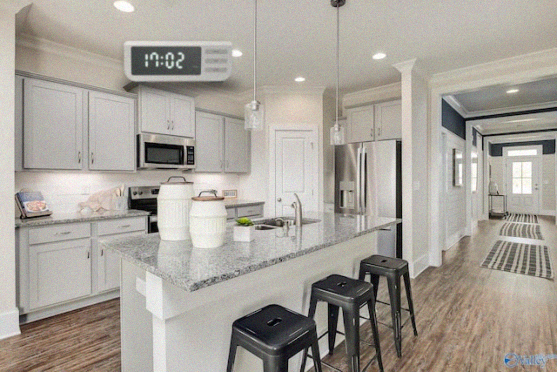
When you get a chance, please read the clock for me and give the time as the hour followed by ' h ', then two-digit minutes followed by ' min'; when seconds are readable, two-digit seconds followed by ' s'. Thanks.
17 h 02 min
